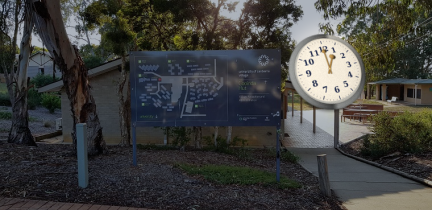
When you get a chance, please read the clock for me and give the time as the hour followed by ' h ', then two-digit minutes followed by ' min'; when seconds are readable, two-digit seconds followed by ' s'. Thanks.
1 h 00 min
